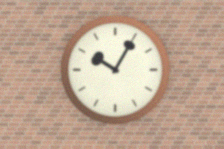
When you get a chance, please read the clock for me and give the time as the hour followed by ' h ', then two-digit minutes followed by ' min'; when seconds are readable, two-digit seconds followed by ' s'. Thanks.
10 h 05 min
